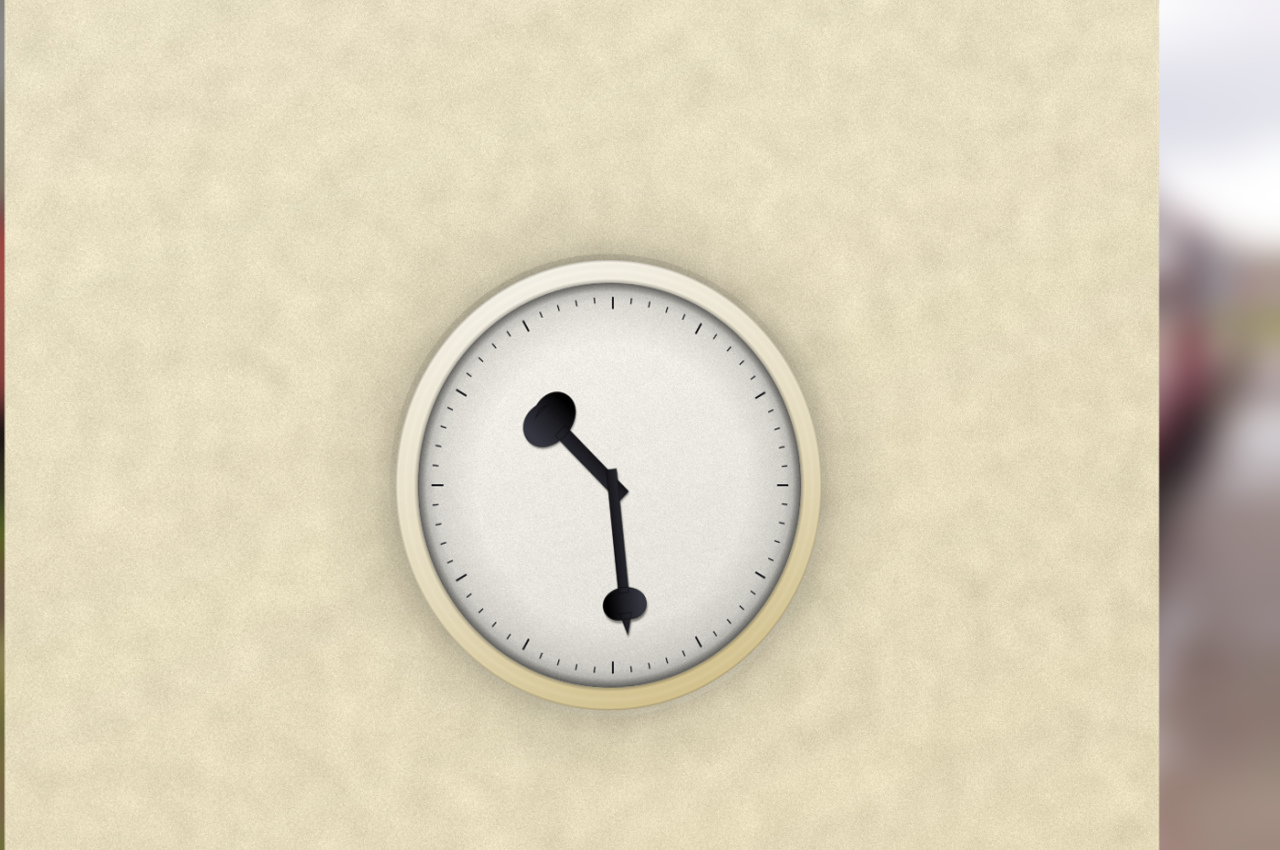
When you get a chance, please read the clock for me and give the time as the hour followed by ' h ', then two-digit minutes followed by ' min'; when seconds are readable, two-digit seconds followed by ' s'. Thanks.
10 h 29 min
